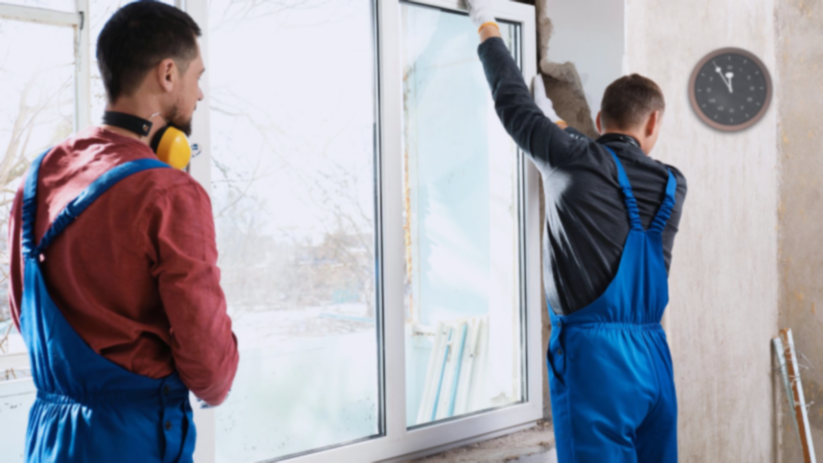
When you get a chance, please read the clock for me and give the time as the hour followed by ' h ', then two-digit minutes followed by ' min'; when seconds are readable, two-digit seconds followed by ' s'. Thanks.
11 h 55 min
